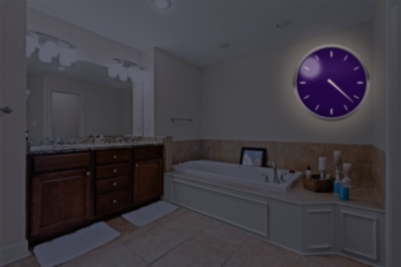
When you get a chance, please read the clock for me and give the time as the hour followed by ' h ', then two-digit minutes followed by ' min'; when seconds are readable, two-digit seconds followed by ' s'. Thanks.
4 h 22 min
